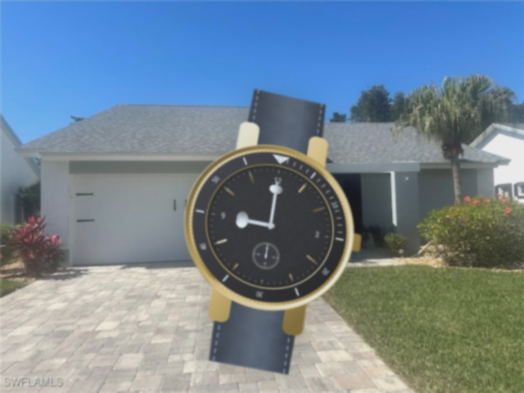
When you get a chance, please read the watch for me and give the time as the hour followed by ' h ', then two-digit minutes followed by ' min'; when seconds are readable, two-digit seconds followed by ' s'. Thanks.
9 h 00 min
